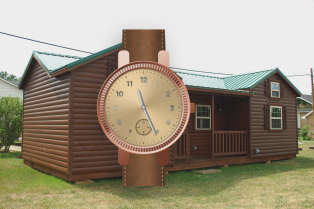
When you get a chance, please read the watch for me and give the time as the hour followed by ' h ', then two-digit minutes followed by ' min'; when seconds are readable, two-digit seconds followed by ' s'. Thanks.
11 h 26 min
